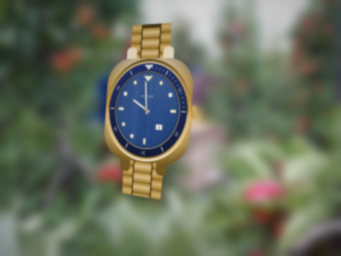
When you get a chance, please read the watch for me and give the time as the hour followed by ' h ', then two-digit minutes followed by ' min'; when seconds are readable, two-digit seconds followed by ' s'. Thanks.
9 h 59 min
